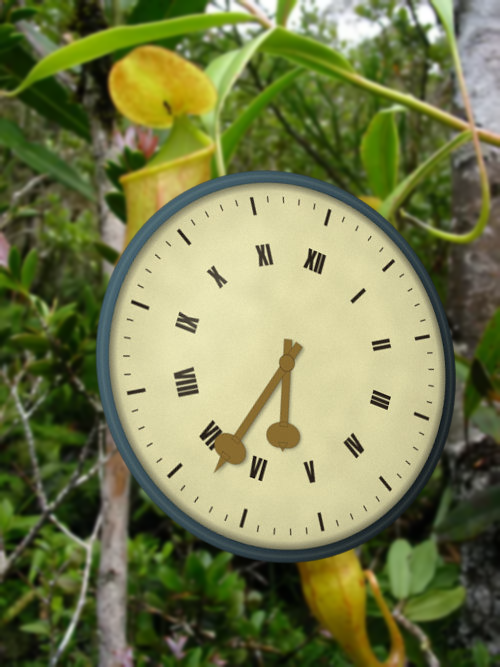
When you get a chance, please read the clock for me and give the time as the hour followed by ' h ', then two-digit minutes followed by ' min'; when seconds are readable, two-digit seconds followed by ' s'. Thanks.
5 h 33 min
